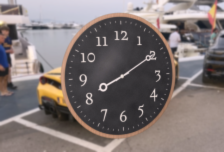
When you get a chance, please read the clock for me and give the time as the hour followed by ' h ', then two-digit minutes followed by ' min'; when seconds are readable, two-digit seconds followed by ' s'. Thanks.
8 h 10 min
